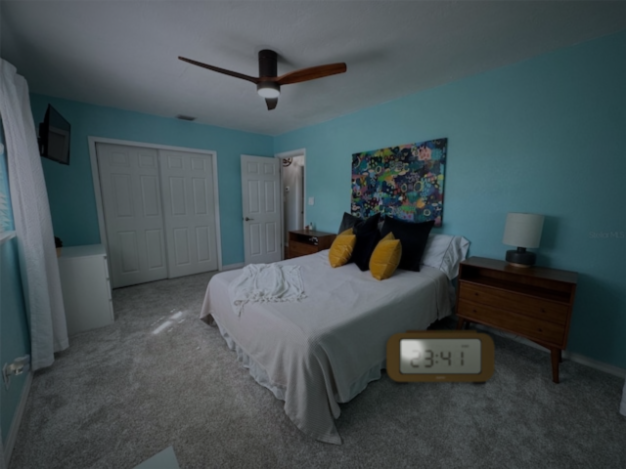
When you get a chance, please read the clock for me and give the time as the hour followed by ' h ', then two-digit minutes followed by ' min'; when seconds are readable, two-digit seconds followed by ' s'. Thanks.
23 h 41 min
